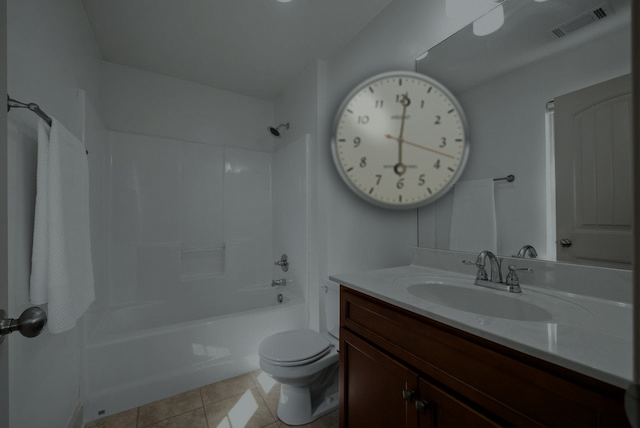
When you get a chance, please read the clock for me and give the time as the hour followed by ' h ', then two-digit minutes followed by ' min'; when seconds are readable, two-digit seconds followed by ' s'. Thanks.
6 h 01 min 18 s
